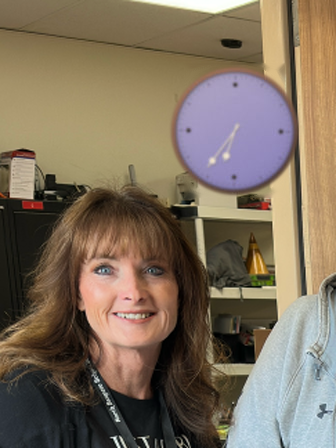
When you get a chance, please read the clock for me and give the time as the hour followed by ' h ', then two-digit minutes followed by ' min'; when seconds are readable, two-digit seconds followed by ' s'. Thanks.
6 h 36 min
